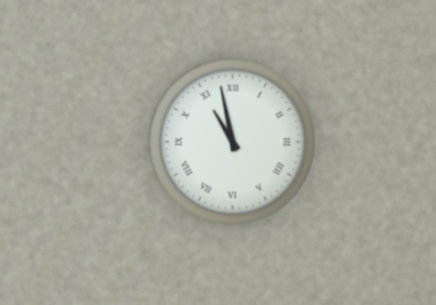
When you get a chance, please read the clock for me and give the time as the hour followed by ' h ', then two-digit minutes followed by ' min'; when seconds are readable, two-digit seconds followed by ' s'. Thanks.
10 h 58 min
